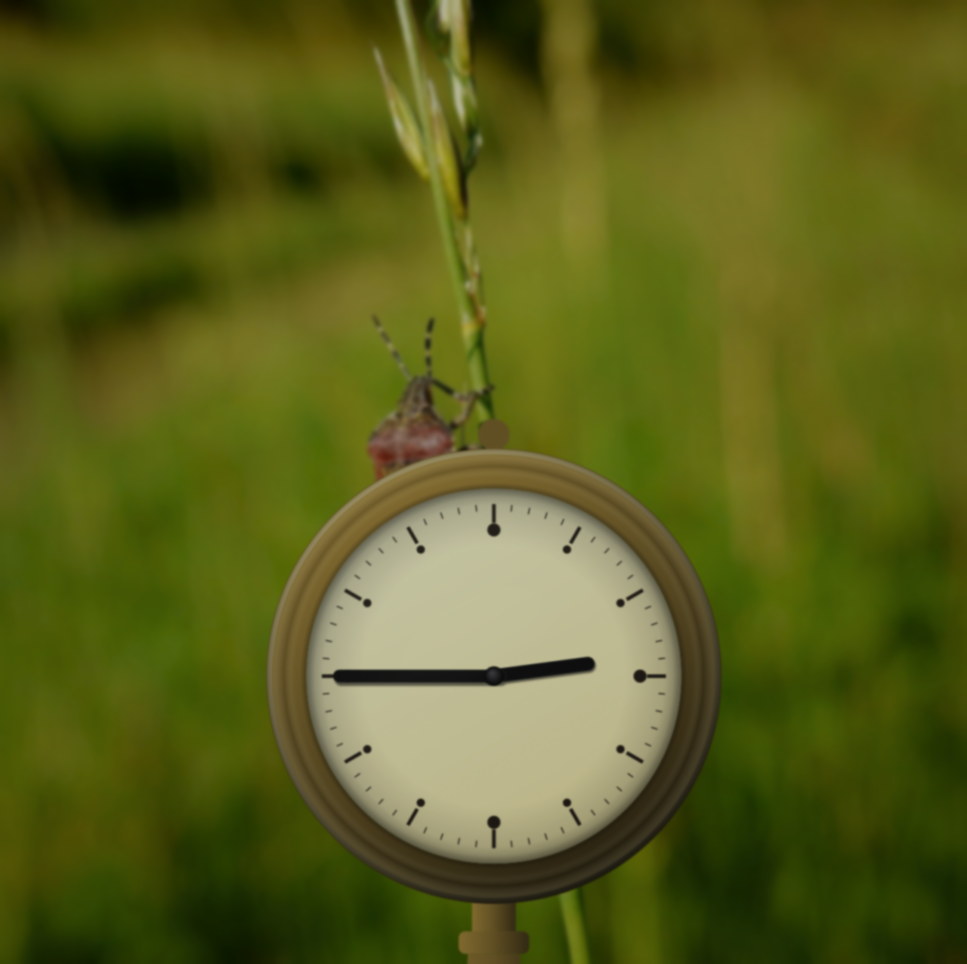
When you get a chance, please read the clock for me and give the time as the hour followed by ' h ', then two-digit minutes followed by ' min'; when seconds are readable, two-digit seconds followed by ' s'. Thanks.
2 h 45 min
